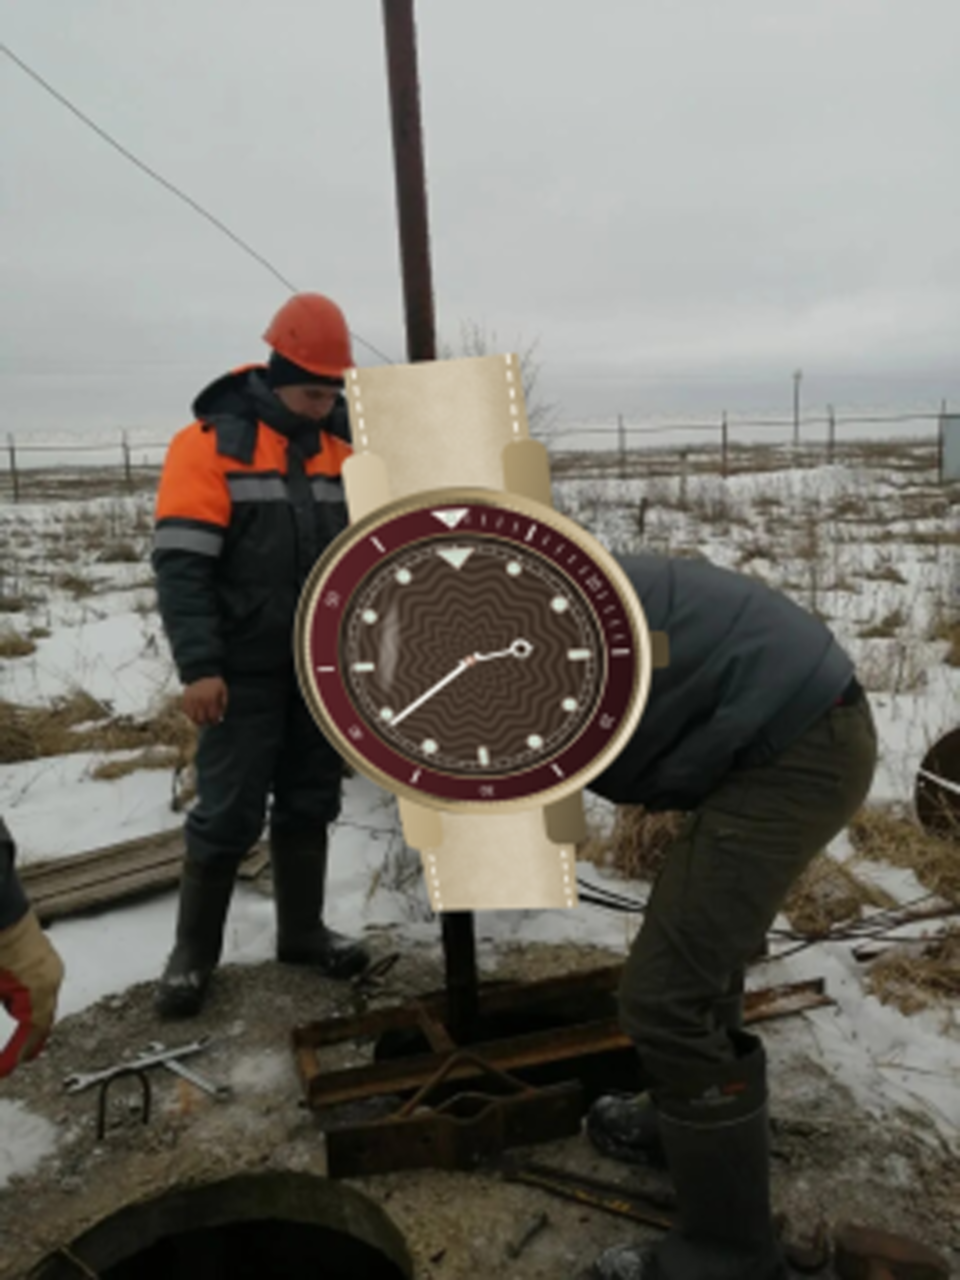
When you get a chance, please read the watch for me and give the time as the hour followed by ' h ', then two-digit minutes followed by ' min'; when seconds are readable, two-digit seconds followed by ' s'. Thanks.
2 h 39 min
